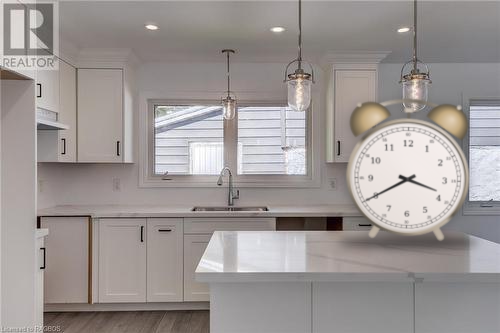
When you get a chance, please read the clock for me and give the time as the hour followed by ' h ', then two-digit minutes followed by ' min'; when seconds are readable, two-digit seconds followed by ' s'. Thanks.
3 h 40 min
